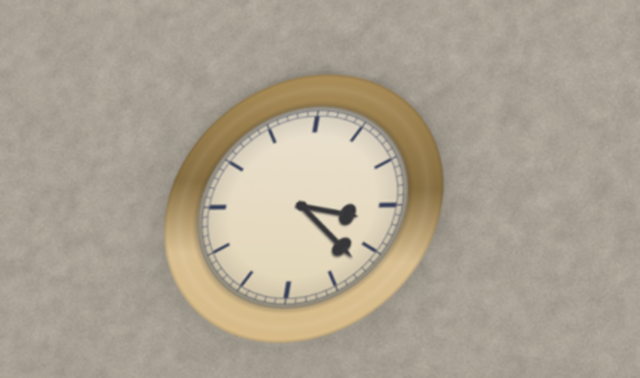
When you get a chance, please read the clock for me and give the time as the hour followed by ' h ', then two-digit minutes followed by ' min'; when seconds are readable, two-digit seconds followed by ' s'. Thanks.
3 h 22 min
